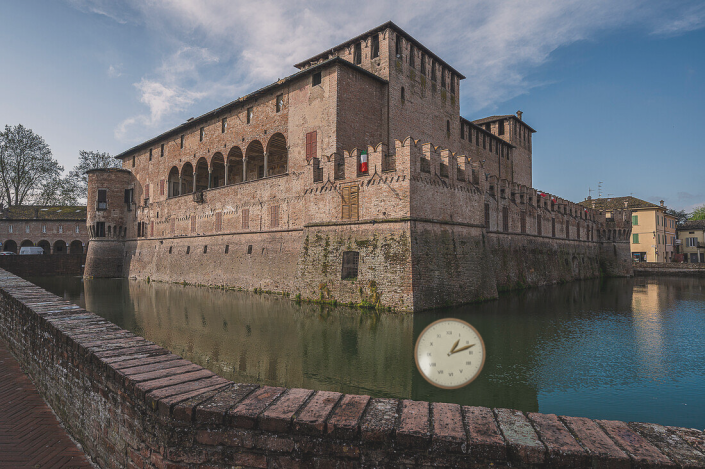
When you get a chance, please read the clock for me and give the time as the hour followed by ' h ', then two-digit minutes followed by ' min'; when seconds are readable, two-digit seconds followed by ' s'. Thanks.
1 h 12 min
